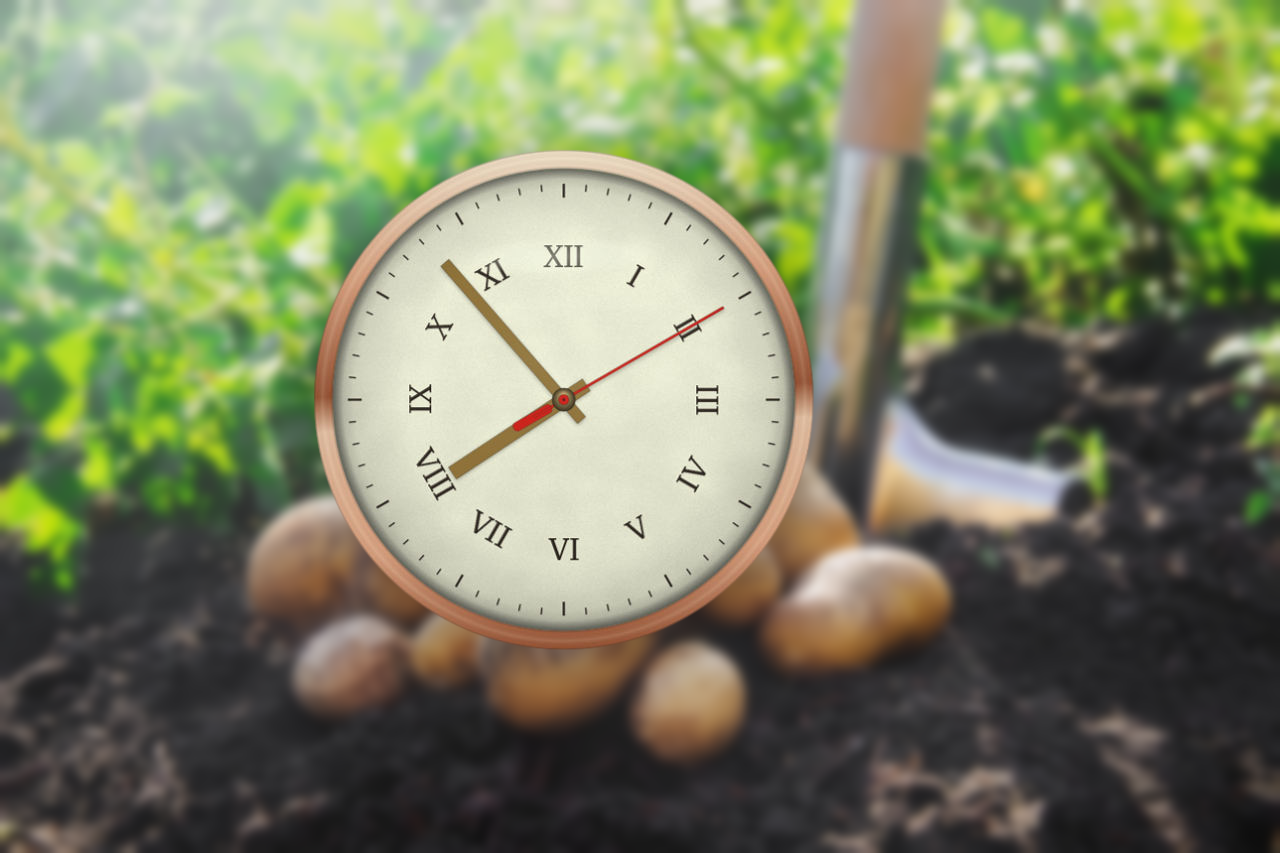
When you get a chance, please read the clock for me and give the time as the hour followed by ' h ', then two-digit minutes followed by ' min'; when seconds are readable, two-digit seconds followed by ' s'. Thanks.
7 h 53 min 10 s
